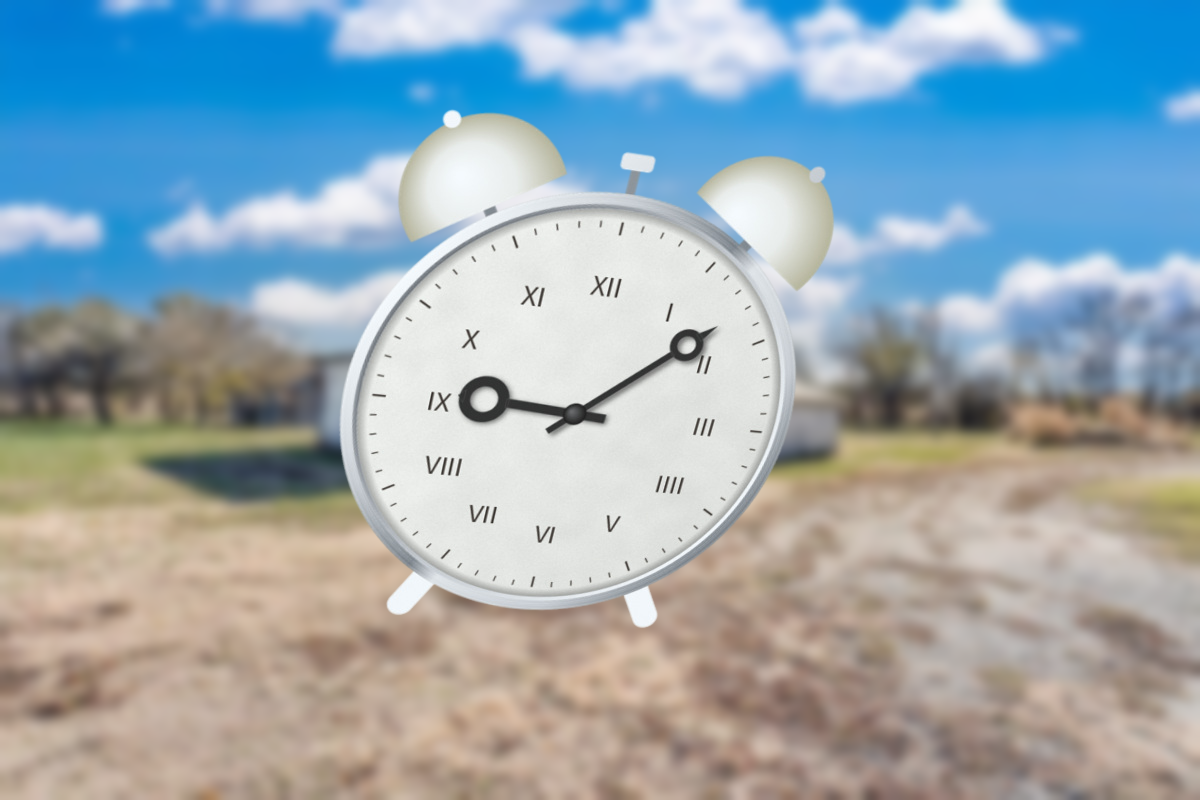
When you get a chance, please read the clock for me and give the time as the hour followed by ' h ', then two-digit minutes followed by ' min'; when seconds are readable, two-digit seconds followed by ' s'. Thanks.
9 h 08 min
